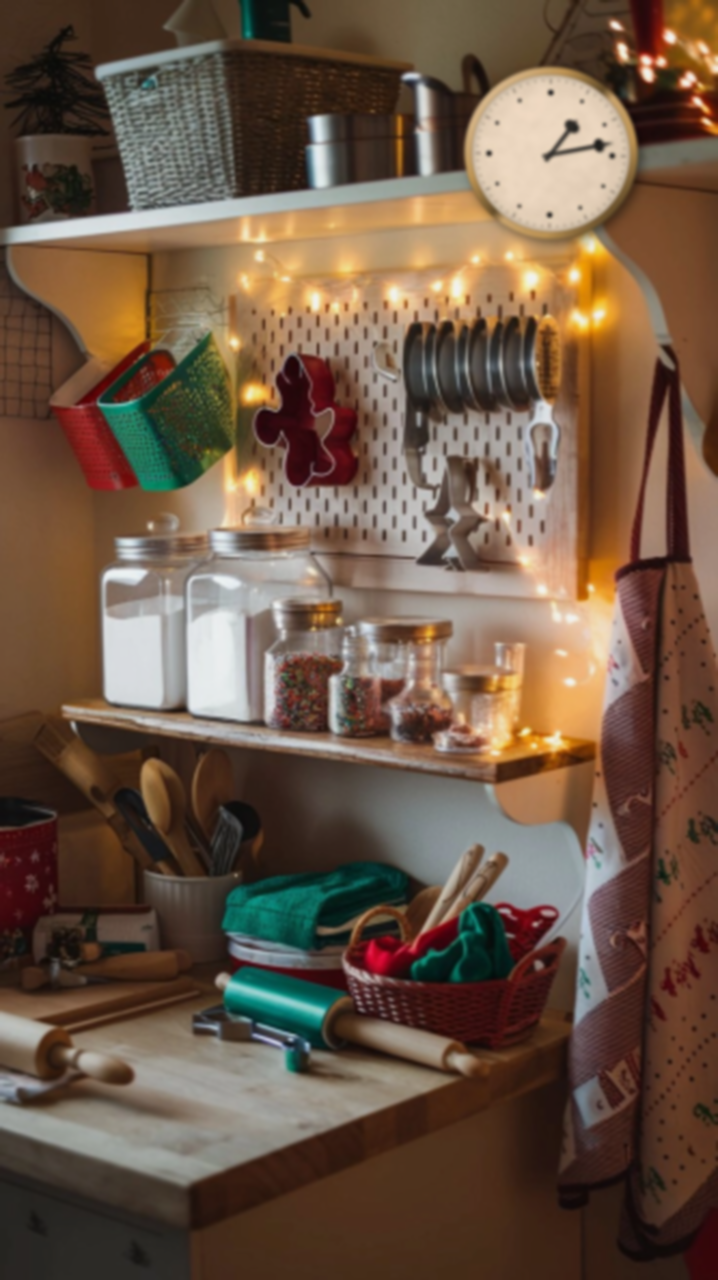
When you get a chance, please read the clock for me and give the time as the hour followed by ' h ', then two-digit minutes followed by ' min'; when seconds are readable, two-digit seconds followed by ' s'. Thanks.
1 h 13 min
